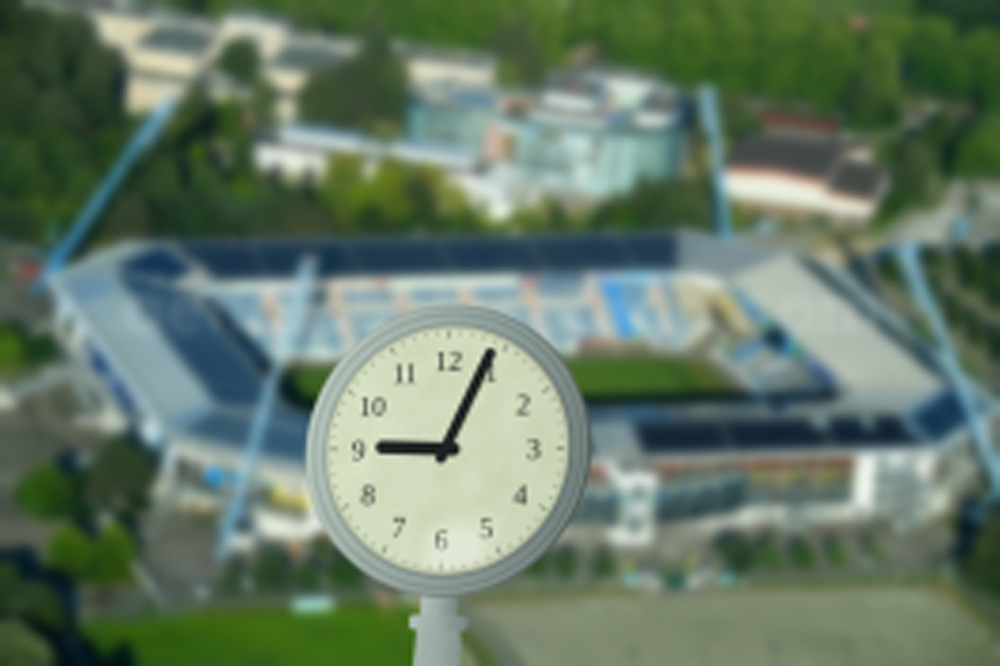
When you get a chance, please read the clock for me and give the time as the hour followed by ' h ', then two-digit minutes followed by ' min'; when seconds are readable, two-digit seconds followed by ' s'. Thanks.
9 h 04 min
